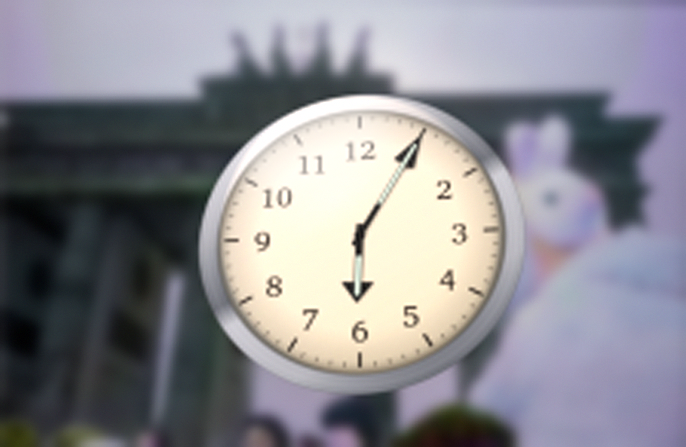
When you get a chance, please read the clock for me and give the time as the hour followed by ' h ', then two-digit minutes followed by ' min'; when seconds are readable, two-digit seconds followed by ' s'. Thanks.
6 h 05 min
